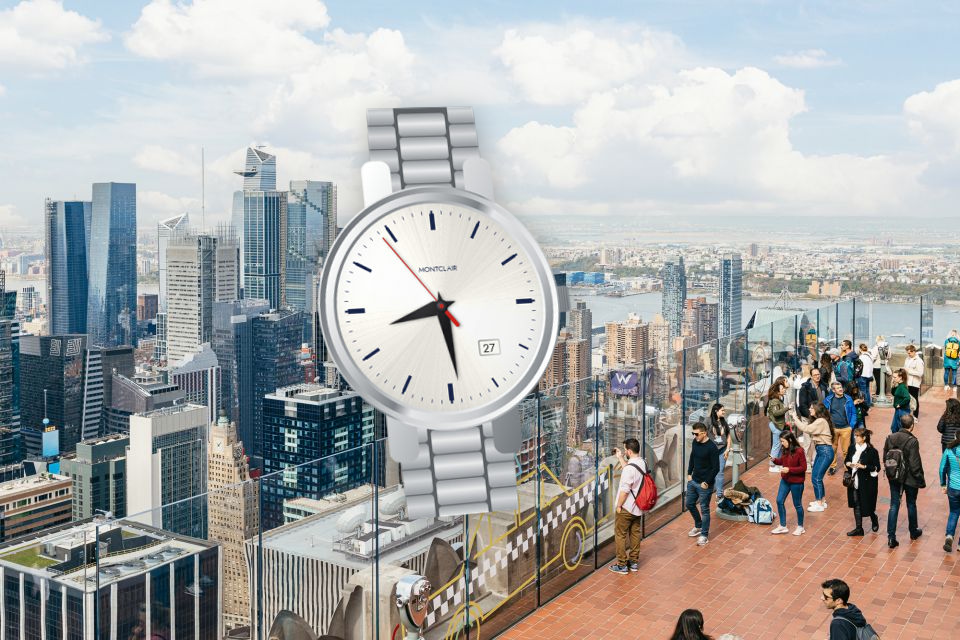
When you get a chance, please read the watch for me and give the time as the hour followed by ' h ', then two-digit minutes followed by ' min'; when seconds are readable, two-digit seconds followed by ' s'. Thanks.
8 h 28 min 54 s
